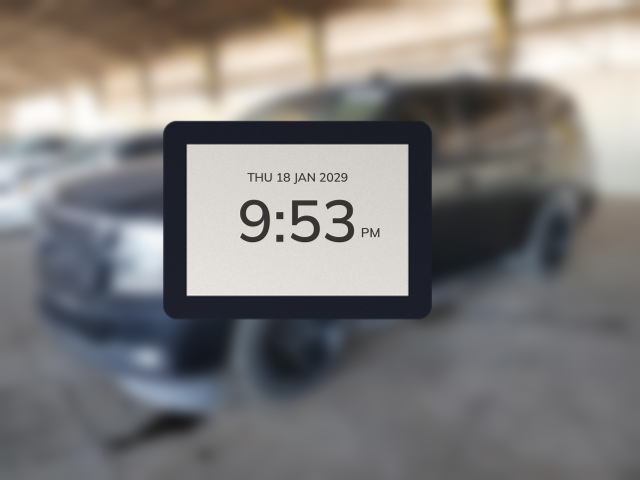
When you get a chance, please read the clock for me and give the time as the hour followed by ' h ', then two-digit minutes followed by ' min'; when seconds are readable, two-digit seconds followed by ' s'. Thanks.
9 h 53 min
